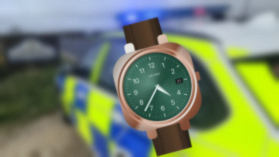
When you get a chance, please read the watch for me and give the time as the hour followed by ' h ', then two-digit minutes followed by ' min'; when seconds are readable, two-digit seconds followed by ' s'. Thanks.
4 h 37 min
